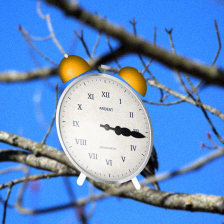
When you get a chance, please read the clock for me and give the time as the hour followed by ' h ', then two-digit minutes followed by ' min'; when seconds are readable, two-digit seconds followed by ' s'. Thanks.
3 h 16 min
